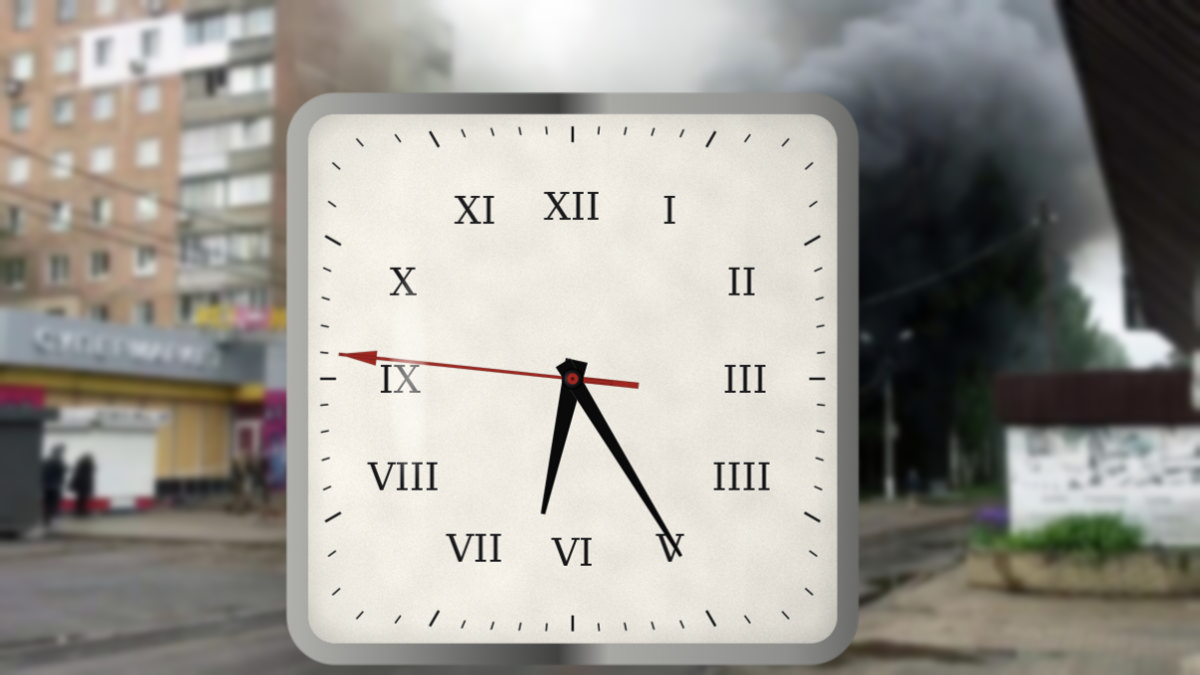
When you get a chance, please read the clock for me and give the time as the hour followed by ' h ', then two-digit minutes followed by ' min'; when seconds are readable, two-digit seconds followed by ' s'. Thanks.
6 h 24 min 46 s
